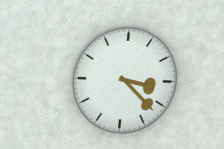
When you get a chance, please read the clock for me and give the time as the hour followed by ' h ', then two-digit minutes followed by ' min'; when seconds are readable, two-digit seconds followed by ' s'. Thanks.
3 h 22 min
